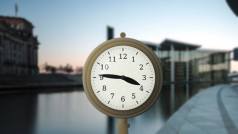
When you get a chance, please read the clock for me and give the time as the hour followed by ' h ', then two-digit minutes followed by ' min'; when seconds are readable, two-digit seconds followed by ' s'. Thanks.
3 h 46 min
